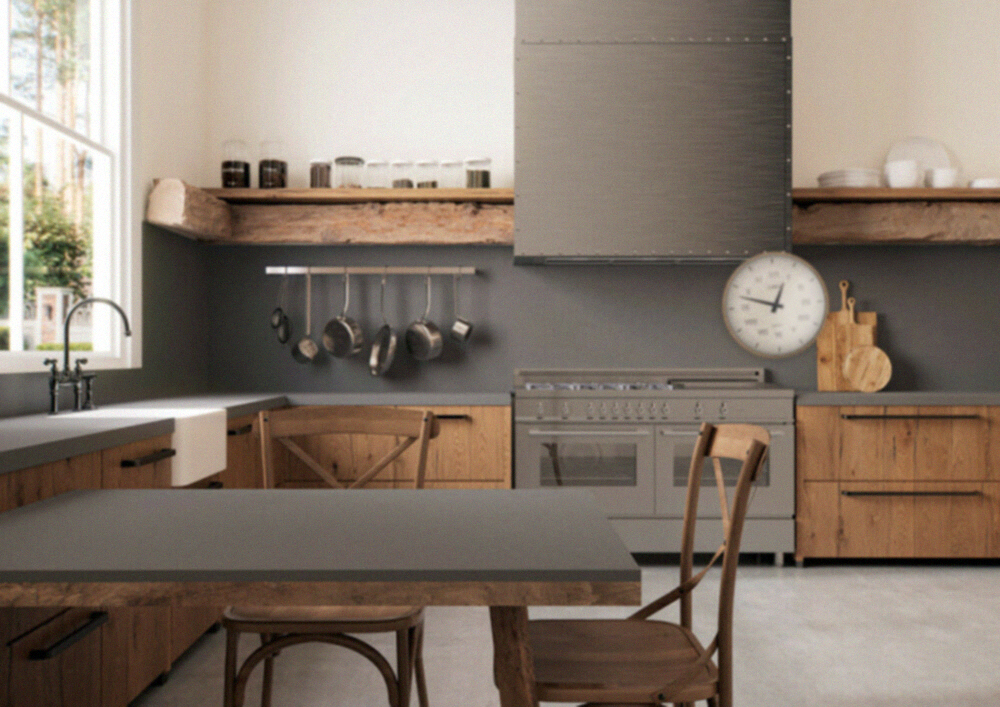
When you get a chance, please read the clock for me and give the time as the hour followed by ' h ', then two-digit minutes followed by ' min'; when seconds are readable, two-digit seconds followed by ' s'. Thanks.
12 h 48 min
